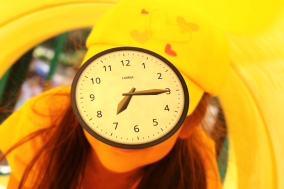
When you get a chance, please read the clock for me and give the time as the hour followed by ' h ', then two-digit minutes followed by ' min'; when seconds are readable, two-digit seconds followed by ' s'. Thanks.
7 h 15 min
